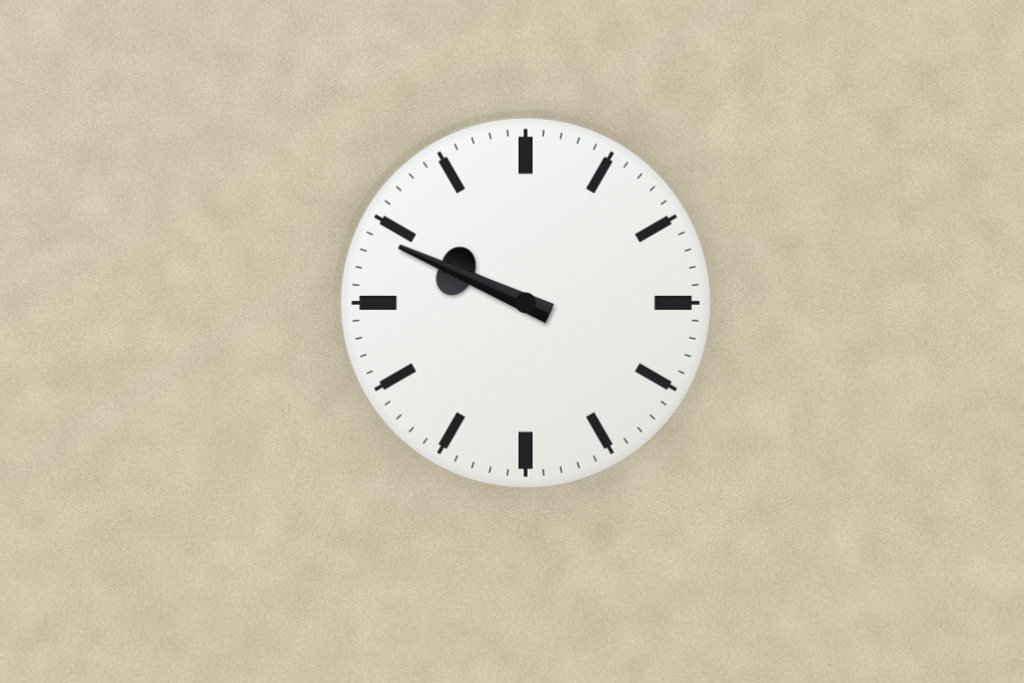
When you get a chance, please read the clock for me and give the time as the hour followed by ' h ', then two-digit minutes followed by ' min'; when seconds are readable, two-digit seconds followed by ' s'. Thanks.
9 h 49 min
